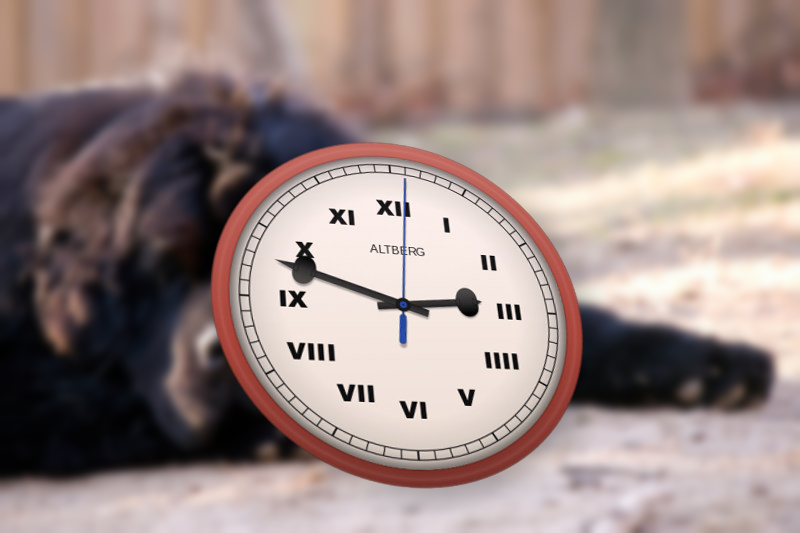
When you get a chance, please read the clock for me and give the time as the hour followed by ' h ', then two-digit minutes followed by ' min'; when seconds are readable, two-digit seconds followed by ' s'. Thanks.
2 h 48 min 01 s
